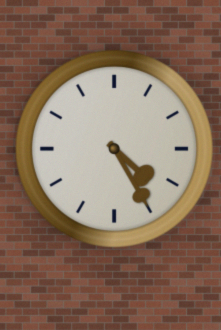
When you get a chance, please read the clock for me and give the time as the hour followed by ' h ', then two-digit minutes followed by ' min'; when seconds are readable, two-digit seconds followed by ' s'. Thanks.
4 h 25 min
